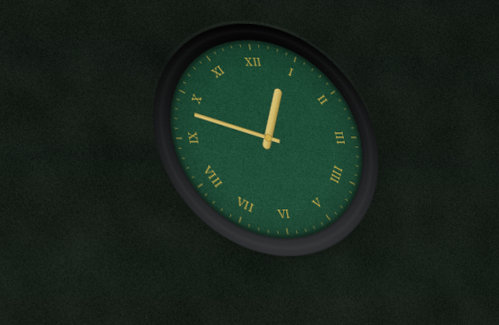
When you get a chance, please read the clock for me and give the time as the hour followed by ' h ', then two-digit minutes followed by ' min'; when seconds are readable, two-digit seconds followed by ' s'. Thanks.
12 h 48 min
